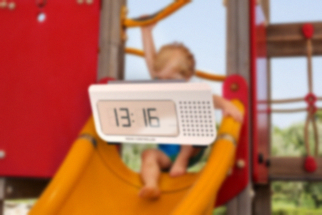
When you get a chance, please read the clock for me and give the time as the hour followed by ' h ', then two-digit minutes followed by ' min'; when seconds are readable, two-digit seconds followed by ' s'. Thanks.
13 h 16 min
